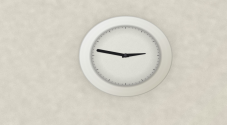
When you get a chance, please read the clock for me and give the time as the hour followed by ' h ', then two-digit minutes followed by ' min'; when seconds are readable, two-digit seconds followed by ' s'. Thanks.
2 h 47 min
